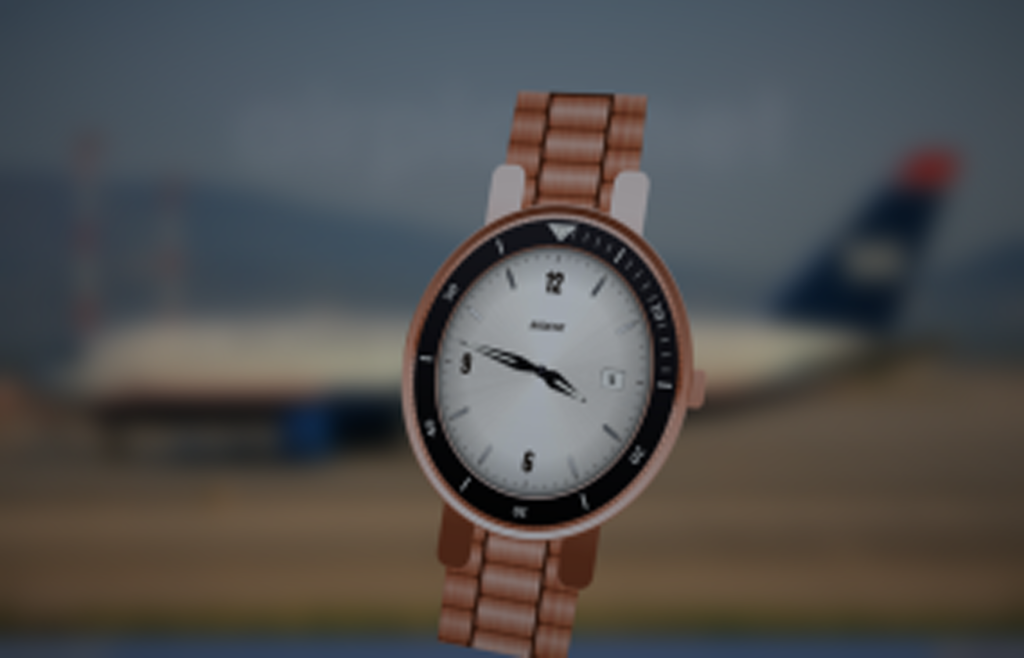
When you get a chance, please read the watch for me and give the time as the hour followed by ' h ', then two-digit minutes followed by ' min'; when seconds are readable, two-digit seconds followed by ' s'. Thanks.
3 h 47 min
